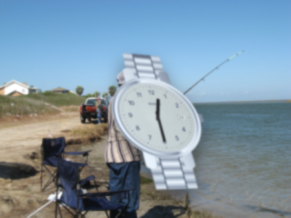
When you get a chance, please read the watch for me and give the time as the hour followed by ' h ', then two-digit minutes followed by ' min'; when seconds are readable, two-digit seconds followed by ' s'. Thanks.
12 h 30 min
